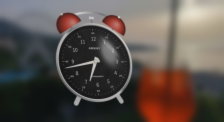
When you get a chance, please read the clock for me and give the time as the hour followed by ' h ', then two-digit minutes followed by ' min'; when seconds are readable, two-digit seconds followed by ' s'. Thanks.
6 h 43 min
